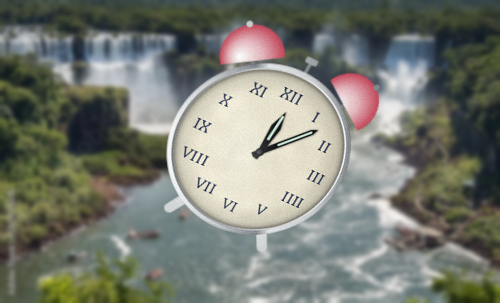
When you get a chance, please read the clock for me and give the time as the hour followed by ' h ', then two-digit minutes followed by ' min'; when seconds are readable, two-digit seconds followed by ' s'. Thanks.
12 h 07 min
